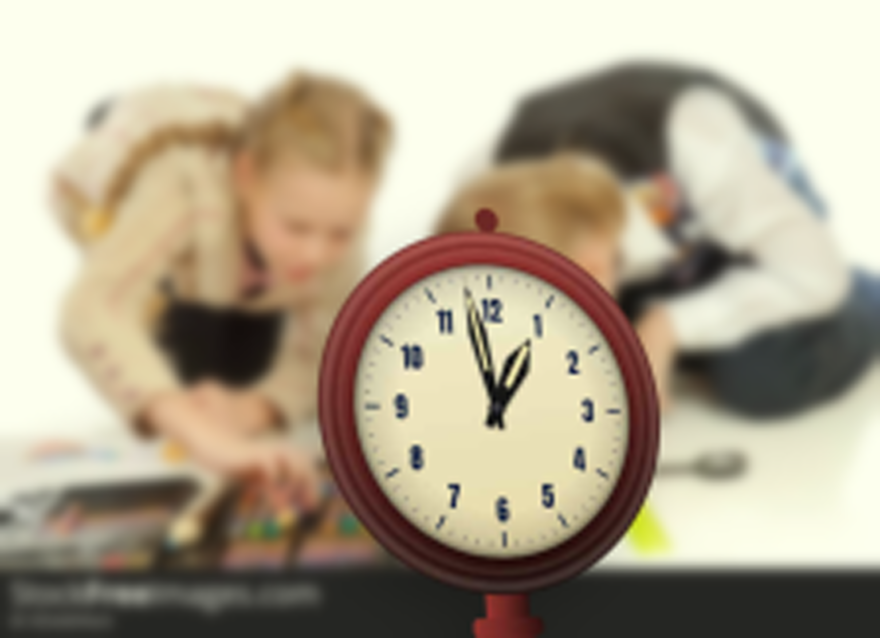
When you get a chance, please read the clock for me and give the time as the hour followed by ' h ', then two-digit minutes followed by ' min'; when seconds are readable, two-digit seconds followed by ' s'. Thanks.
12 h 58 min
